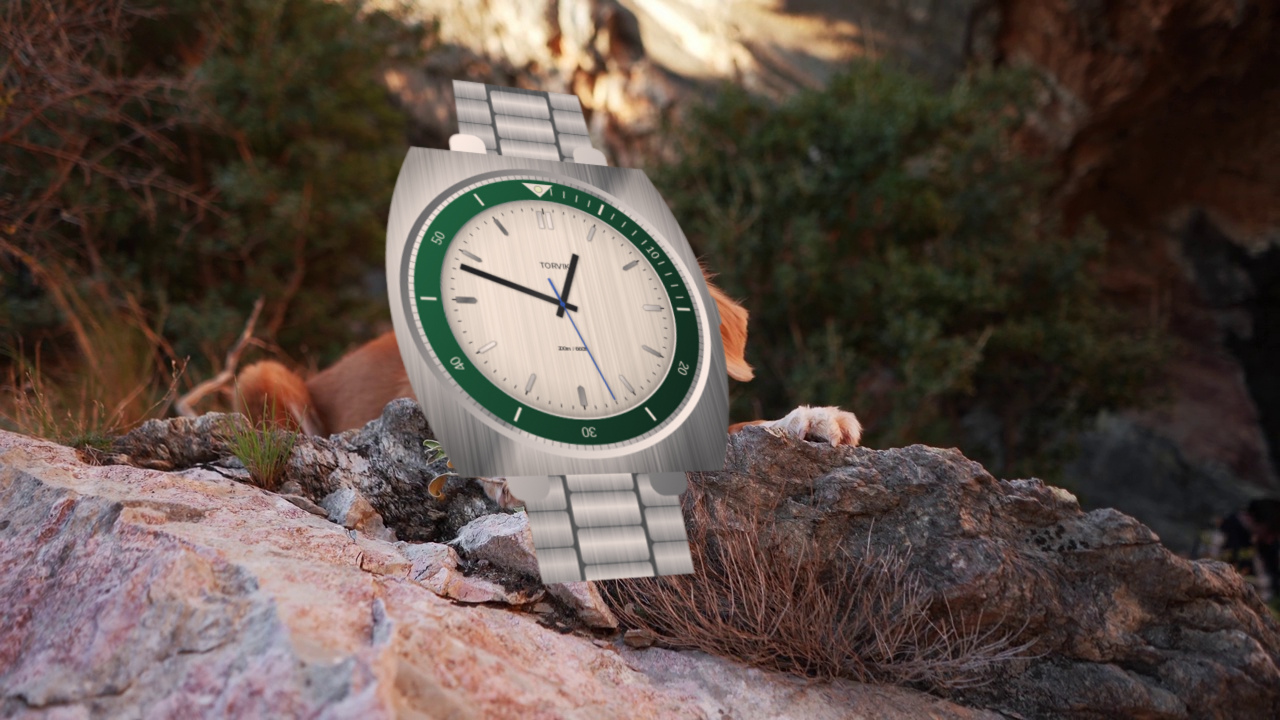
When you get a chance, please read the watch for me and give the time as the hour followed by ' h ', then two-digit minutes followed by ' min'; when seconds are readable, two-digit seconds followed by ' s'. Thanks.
12 h 48 min 27 s
